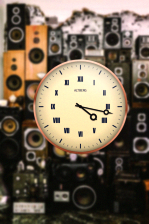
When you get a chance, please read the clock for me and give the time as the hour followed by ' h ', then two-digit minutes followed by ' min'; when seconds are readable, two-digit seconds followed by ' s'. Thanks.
4 h 17 min
